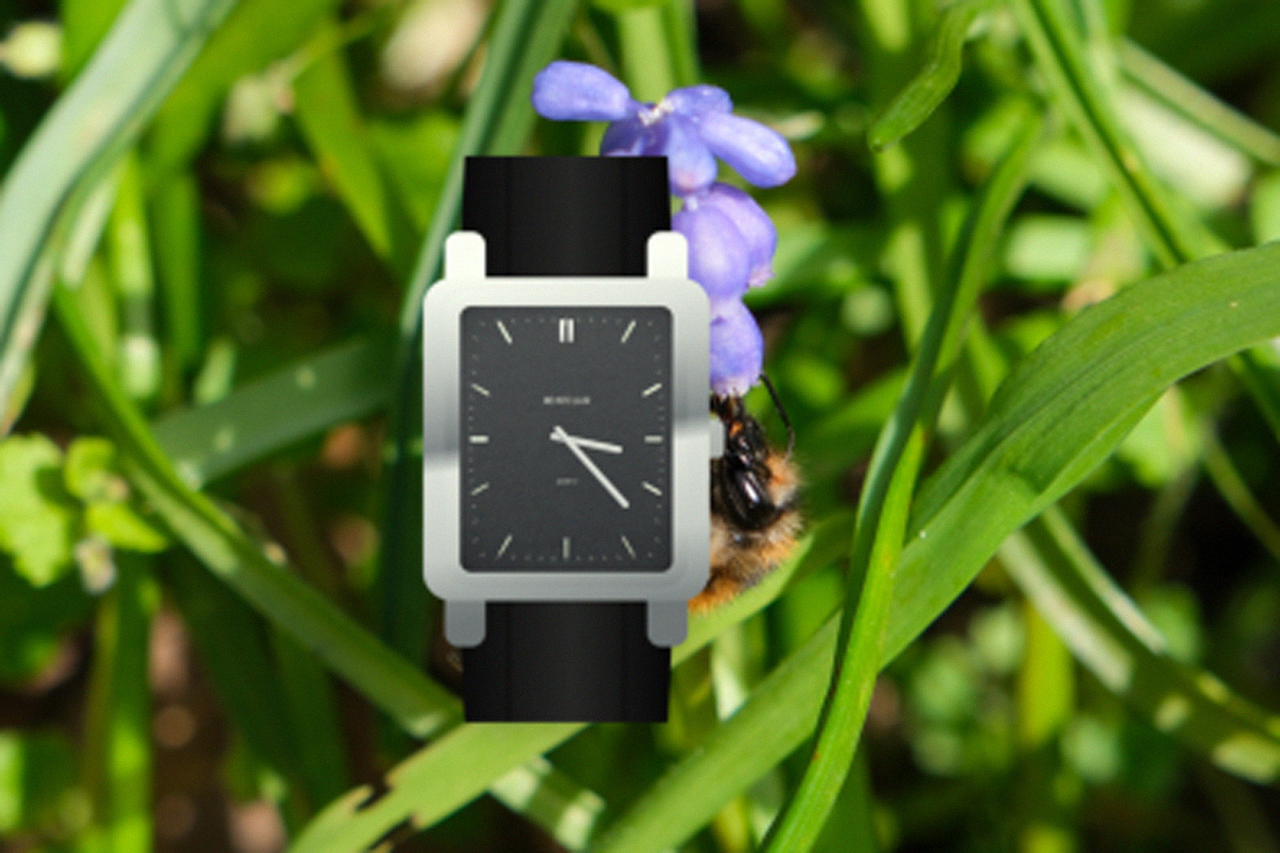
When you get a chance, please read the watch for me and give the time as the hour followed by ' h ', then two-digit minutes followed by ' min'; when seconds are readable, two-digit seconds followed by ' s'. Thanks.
3 h 23 min
